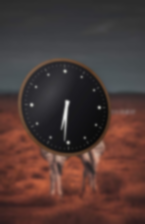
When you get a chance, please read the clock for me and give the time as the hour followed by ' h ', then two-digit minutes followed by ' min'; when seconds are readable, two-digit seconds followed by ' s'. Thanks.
6 h 31 min
